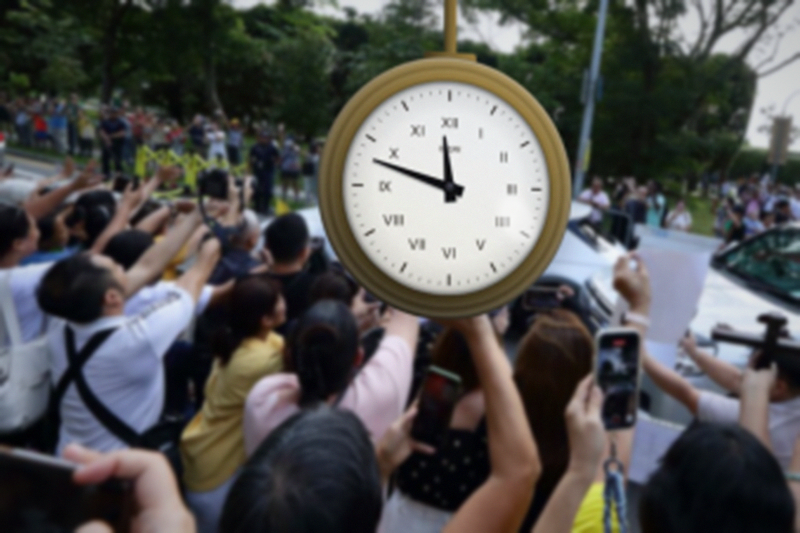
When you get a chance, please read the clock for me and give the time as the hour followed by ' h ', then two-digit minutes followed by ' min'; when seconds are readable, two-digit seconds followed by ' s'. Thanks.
11 h 48 min
